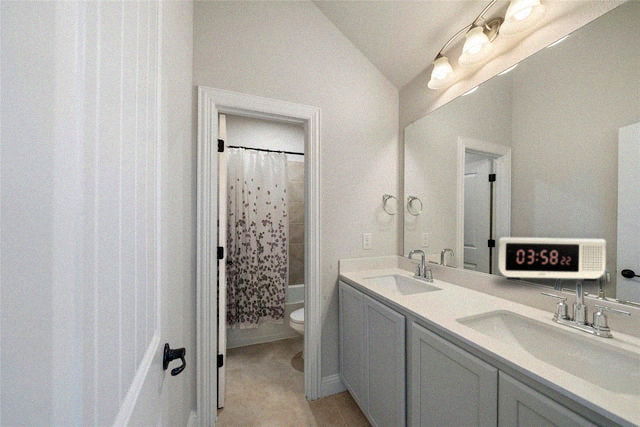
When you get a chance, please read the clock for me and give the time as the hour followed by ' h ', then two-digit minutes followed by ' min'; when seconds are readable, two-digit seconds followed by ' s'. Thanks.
3 h 58 min
